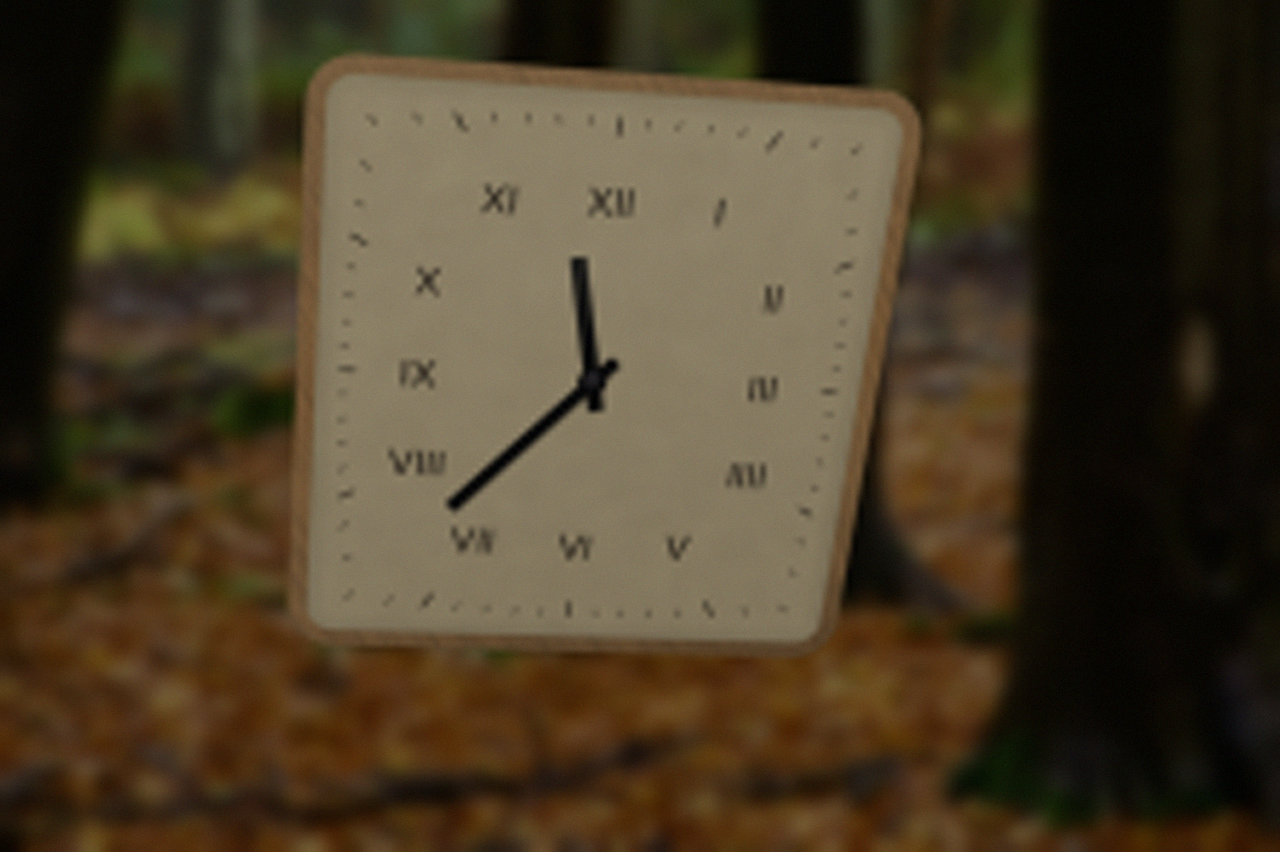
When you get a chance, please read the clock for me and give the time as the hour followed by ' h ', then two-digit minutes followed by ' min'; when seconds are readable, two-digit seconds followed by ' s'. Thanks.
11 h 37 min
